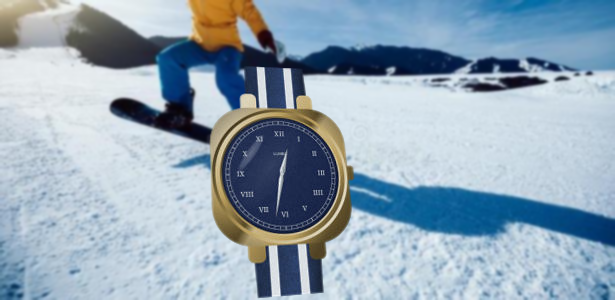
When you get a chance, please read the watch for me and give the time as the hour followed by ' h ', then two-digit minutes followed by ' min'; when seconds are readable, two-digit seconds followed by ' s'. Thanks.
12 h 32 min
